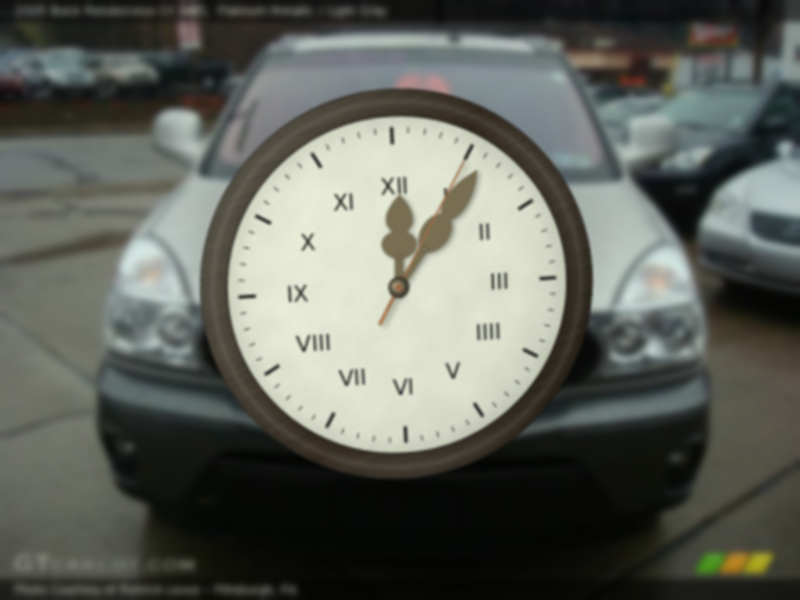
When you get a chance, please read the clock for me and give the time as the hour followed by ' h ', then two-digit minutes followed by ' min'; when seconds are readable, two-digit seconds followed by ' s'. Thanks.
12 h 06 min 05 s
